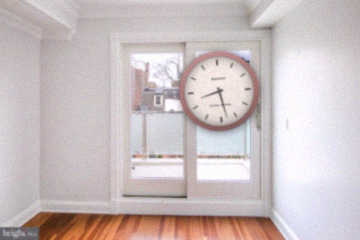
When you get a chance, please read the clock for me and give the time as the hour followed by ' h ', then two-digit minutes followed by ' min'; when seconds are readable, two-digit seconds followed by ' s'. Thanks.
8 h 28 min
